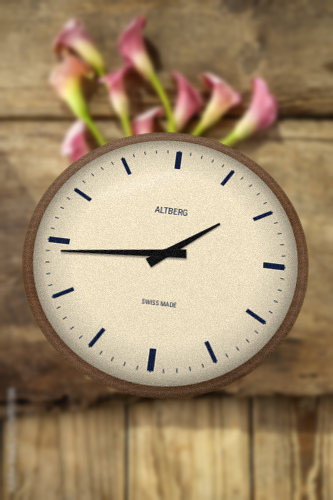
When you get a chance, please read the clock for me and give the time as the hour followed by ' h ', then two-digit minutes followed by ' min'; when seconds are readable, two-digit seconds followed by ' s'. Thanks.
1 h 44 min
